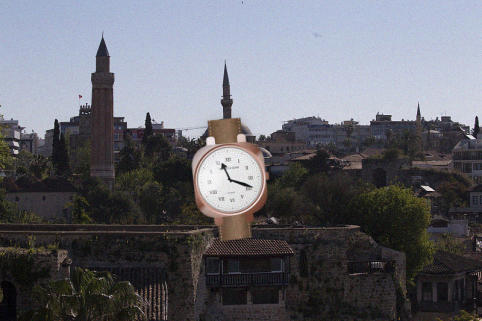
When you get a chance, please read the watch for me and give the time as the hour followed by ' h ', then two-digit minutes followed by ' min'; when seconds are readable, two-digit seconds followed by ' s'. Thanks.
11 h 19 min
